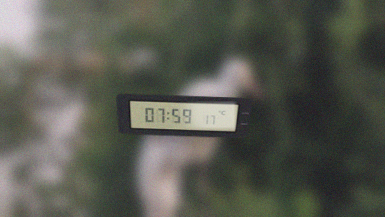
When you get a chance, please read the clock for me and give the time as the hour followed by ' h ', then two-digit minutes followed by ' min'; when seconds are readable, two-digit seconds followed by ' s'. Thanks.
7 h 59 min
